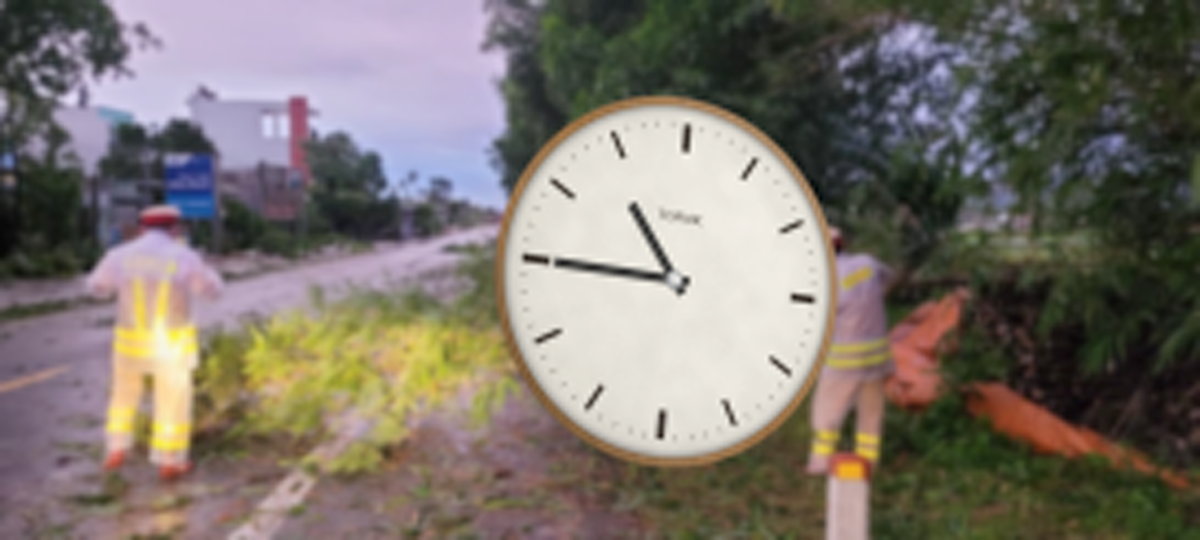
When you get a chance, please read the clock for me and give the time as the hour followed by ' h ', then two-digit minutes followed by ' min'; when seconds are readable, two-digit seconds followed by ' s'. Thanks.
10 h 45 min
